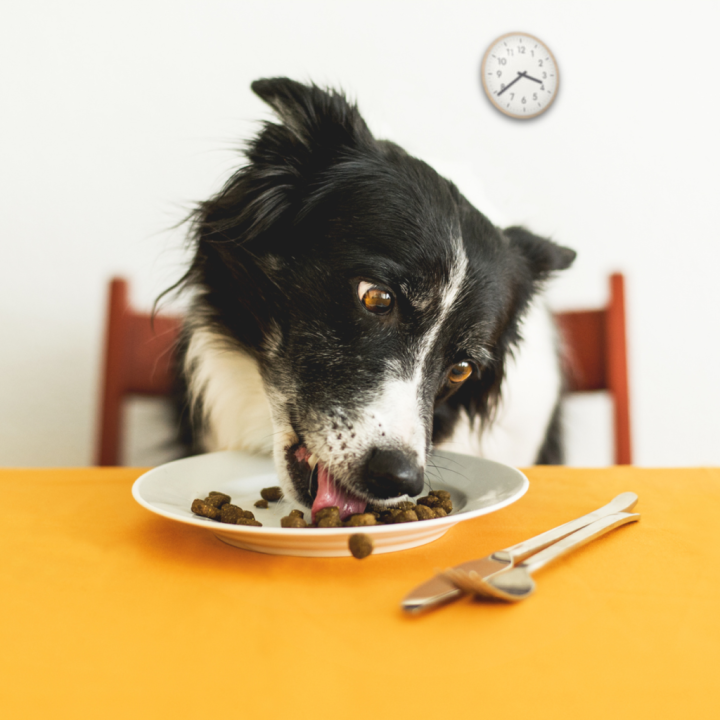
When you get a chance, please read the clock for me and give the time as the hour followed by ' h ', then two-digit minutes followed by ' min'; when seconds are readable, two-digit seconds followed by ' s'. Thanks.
3 h 39 min
